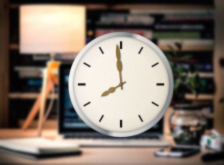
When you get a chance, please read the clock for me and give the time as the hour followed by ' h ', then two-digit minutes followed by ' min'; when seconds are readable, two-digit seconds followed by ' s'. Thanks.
7 h 59 min
